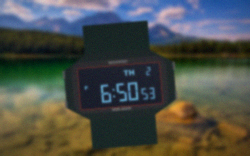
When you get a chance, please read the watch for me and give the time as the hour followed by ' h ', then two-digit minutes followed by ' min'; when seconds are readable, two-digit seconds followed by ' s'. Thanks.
6 h 50 min 53 s
